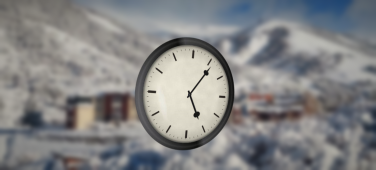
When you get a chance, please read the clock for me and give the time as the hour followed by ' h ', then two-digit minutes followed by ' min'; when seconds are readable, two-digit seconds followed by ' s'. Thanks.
5 h 06 min
